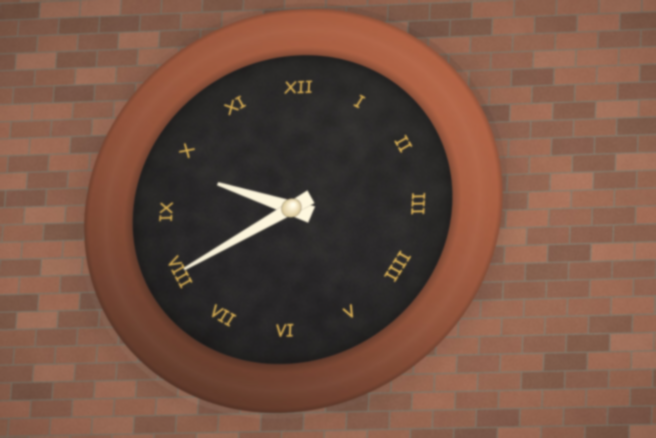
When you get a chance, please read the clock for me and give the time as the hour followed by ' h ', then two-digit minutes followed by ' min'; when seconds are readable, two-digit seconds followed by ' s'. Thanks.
9 h 40 min
